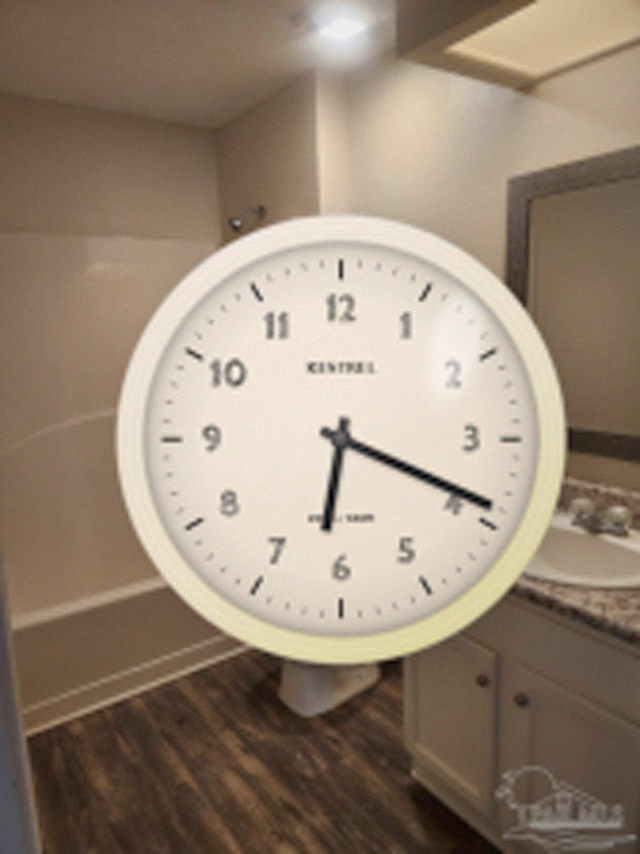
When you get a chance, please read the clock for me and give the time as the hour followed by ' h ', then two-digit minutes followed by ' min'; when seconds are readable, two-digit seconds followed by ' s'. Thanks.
6 h 19 min
